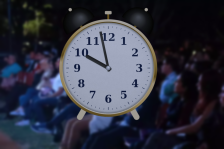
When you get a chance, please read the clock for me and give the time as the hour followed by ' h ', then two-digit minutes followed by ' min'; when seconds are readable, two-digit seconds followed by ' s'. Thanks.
9 h 58 min
